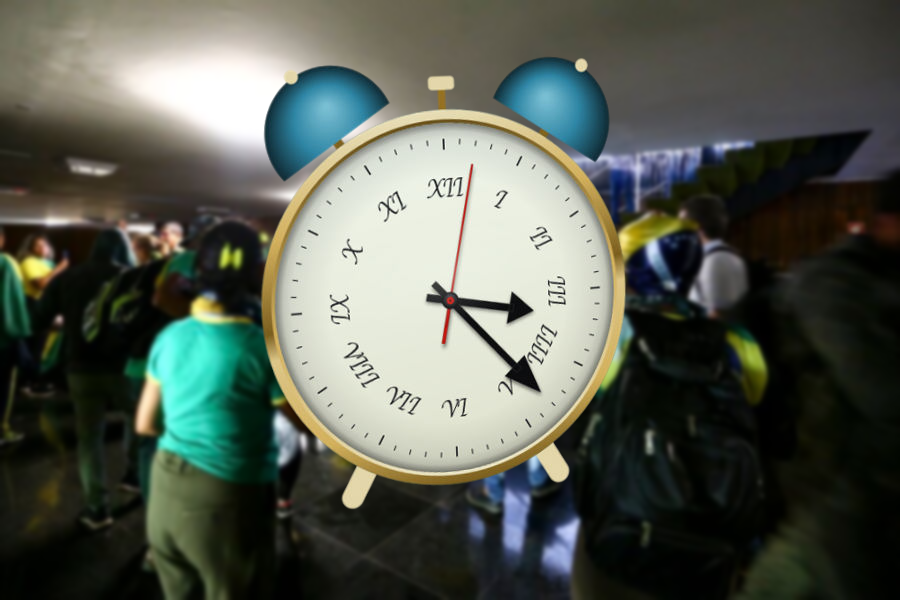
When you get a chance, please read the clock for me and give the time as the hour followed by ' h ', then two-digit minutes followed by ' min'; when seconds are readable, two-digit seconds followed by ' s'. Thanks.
3 h 23 min 02 s
